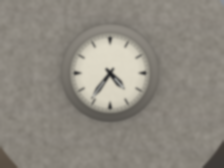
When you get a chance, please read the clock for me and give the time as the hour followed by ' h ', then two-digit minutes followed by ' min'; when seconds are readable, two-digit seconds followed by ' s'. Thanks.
4 h 36 min
